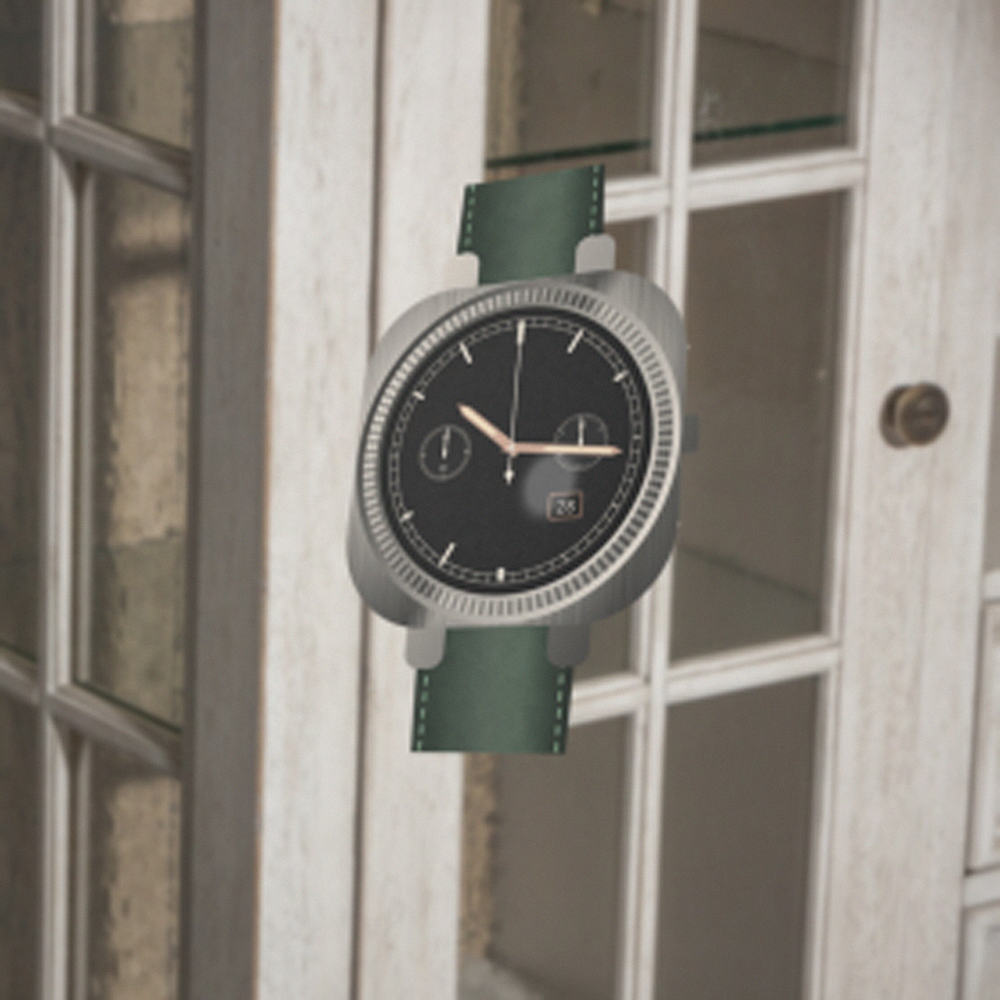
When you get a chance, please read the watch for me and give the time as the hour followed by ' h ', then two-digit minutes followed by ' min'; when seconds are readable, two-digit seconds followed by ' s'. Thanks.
10 h 16 min
